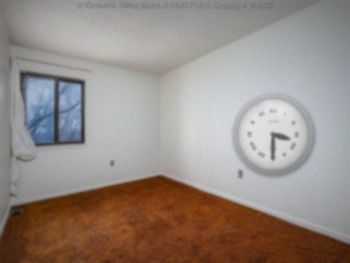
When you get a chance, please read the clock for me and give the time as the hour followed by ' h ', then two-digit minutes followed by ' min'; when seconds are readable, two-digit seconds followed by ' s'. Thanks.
3 h 30 min
